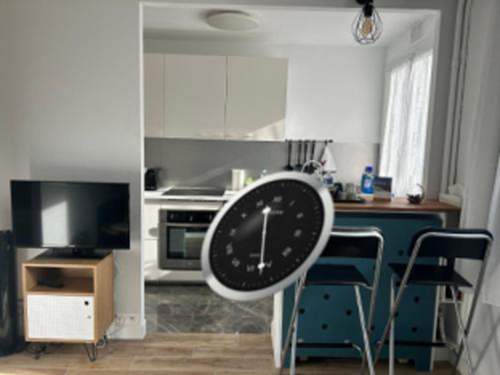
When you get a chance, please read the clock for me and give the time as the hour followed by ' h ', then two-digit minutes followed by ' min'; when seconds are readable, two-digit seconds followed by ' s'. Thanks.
11 h 27 min
